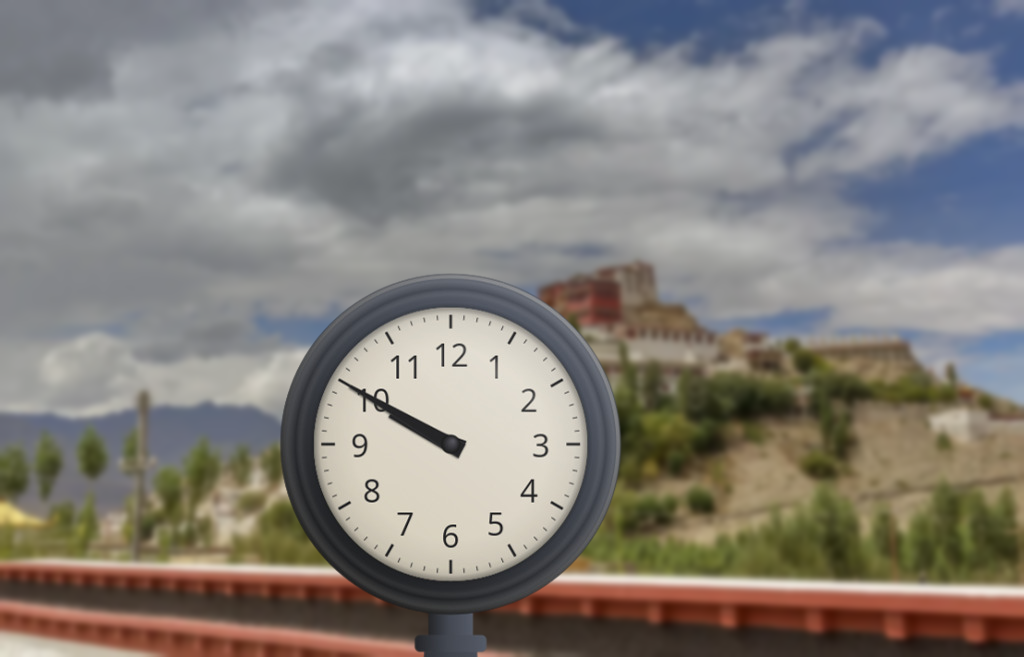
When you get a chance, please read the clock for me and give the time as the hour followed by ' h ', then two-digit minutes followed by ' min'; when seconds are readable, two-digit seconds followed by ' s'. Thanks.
9 h 50 min
